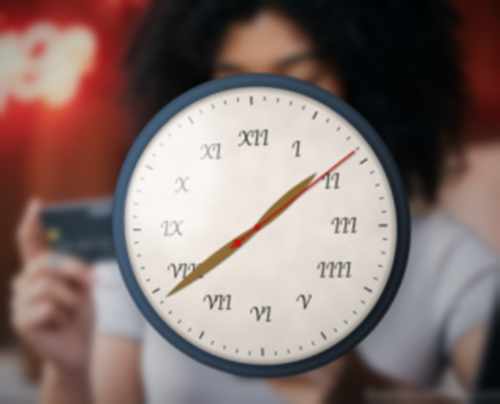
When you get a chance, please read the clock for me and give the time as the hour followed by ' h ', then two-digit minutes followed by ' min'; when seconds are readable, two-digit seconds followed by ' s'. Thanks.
1 h 39 min 09 s
